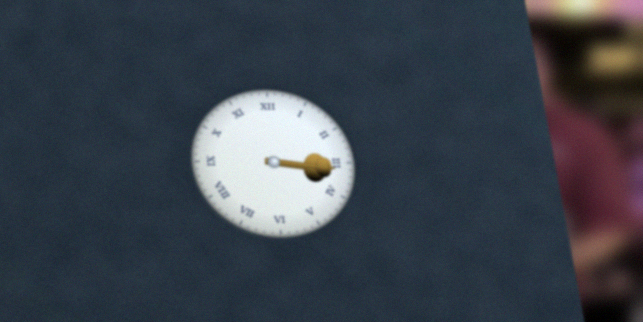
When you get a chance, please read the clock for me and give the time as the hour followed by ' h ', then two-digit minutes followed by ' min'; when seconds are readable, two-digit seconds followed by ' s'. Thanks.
3 h 16 min
